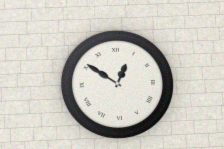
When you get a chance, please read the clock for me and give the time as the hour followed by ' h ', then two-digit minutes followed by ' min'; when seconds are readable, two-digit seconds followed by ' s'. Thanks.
12 h 51 min
